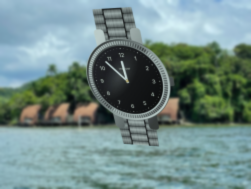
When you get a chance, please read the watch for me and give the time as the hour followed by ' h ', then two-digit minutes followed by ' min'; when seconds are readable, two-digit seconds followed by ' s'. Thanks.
11 h 53 min
